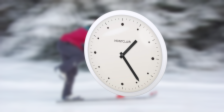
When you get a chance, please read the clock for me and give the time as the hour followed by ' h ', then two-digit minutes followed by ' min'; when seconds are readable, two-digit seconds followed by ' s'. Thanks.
1 h 24 min
